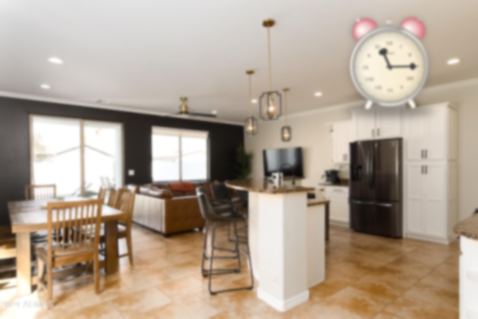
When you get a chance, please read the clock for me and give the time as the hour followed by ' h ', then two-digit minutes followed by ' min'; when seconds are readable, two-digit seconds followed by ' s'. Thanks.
11 h 15 min
